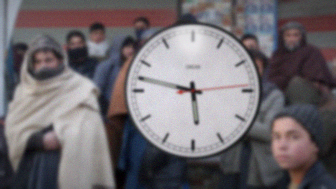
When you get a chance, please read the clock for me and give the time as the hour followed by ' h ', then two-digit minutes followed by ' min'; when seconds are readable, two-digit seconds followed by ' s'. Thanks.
5 h 47 min 14 s
